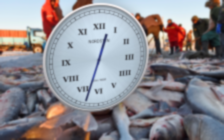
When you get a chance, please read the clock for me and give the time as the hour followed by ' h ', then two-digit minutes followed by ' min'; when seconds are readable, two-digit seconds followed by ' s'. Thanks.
12 h 33 min
